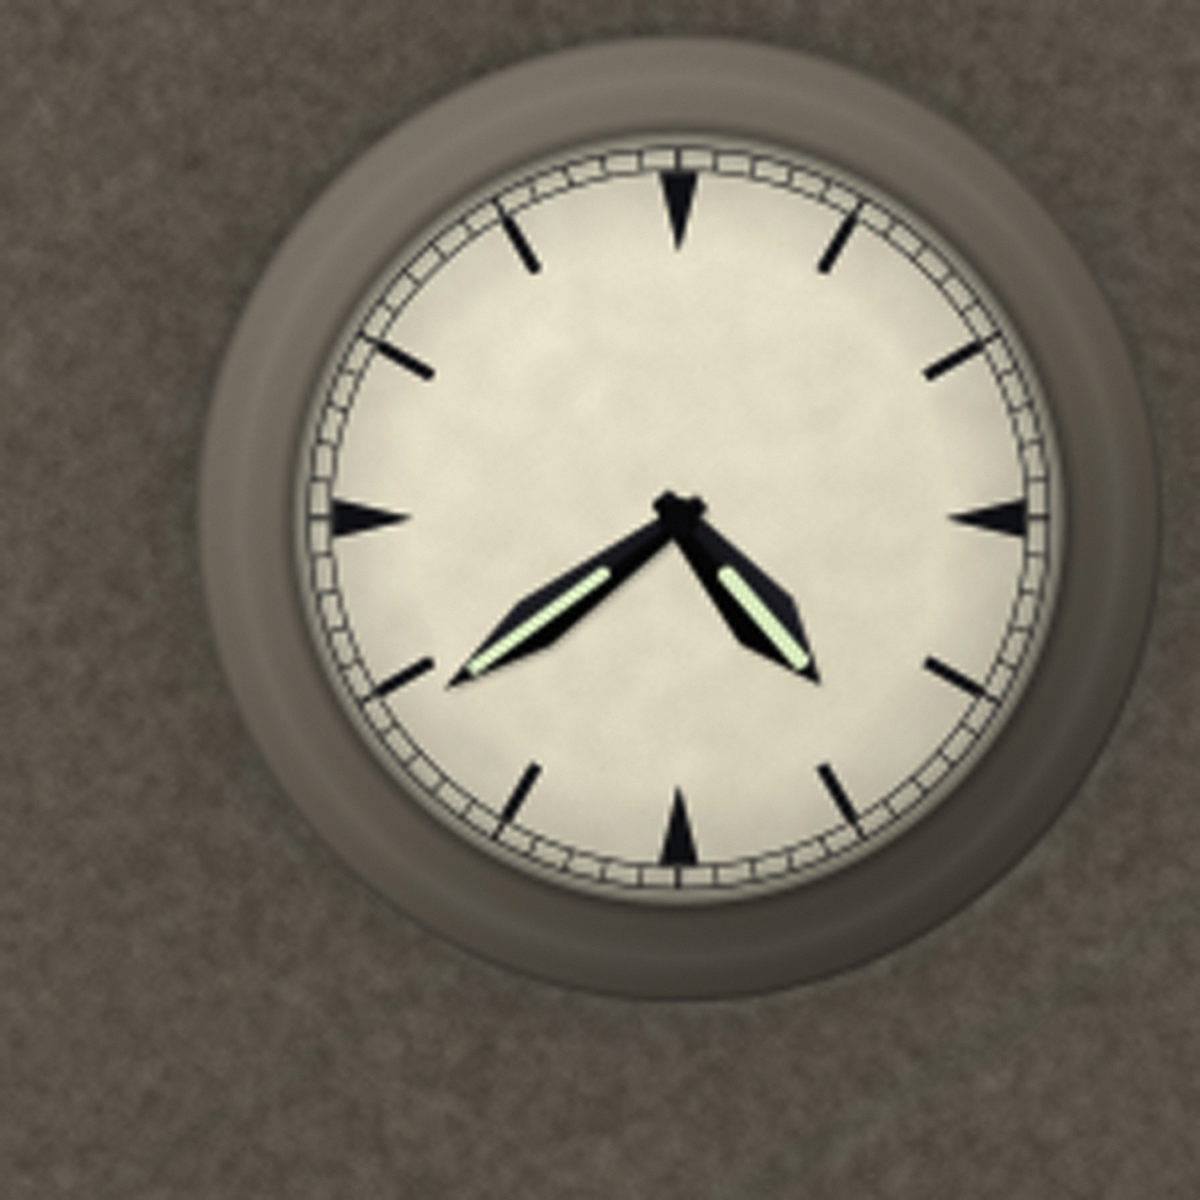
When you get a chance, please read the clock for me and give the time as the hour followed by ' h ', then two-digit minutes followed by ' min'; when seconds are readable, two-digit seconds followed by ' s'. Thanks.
4 h 39 min
